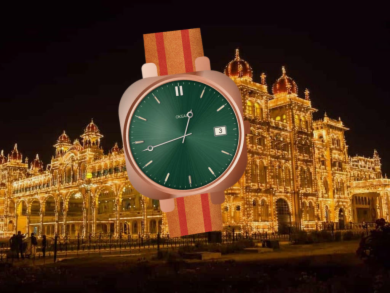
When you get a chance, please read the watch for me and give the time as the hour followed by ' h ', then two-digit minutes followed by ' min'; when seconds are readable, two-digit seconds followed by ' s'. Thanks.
12 h 43 min
